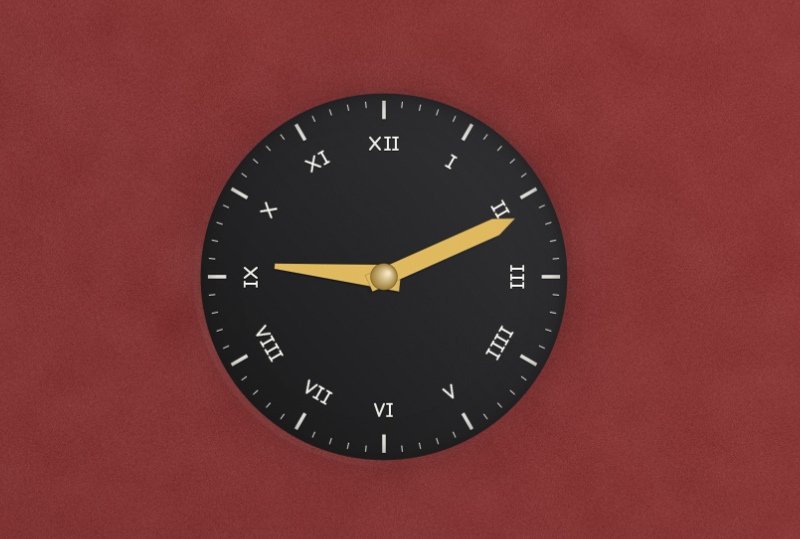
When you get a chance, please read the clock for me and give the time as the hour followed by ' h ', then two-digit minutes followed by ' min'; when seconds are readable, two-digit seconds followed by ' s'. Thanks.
9 h 11 min
